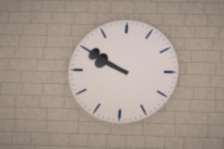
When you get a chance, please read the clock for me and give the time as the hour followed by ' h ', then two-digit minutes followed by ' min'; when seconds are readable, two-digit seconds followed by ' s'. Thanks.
9 h 50 min
